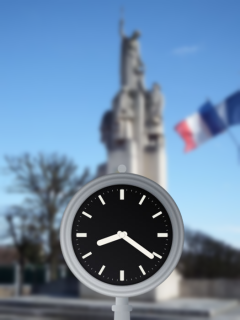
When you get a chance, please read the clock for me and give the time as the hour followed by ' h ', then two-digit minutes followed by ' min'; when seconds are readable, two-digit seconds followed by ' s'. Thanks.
8 h 21 min
